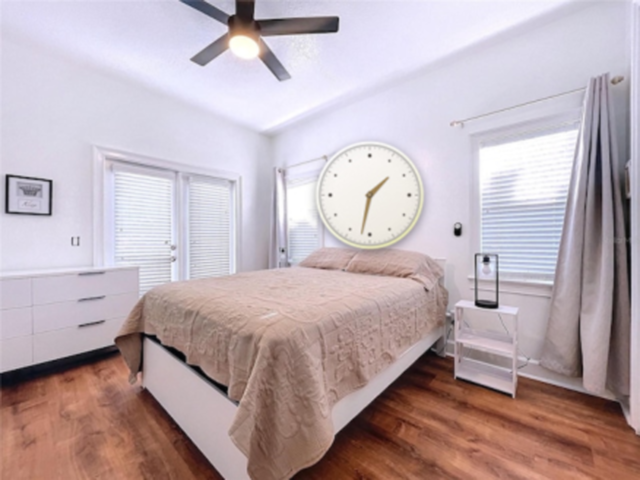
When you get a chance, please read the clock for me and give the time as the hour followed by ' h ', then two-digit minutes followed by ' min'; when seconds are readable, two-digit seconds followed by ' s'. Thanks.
1 h 32 min
